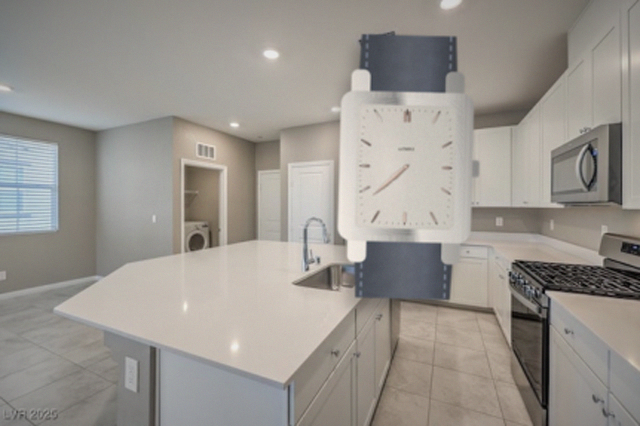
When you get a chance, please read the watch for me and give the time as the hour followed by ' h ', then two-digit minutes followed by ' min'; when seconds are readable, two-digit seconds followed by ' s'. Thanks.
7 h 38 min
